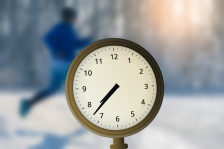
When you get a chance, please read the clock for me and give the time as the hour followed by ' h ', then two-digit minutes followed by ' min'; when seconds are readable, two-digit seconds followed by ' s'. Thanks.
7 h 37 min
